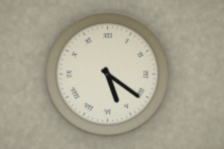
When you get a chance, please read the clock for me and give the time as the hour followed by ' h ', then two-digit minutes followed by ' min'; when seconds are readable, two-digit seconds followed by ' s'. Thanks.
5 h 21 min
